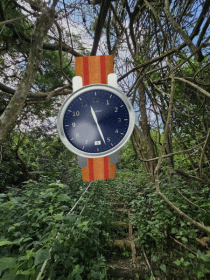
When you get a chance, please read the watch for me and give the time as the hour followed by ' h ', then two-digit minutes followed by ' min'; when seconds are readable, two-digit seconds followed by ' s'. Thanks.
11 h 27 min
